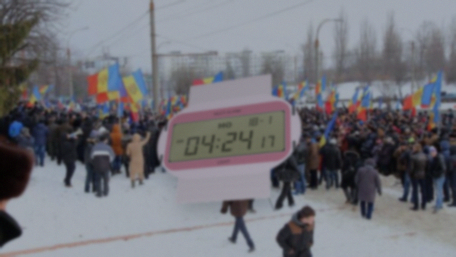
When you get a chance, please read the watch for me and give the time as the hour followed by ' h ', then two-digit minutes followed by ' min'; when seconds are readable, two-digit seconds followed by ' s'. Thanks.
4 h 24 min
